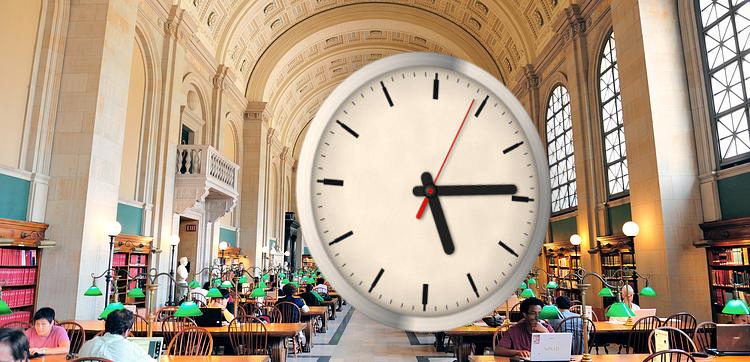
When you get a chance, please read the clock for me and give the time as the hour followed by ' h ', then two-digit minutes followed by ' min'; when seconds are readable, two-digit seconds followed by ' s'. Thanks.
5 h 14 min 04 s
